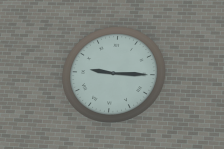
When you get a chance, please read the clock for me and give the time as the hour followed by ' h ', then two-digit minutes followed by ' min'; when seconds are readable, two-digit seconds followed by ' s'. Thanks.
9 h 15 min
